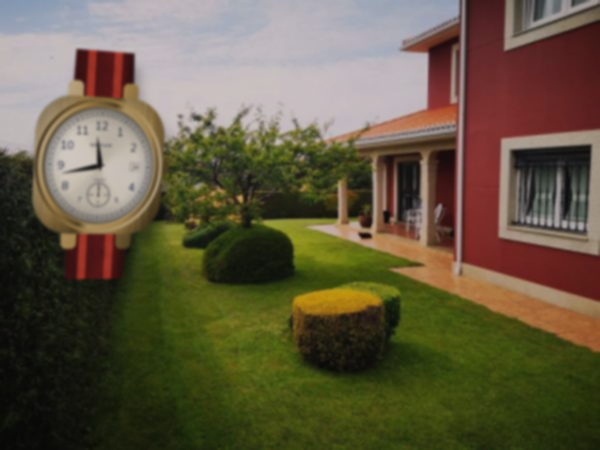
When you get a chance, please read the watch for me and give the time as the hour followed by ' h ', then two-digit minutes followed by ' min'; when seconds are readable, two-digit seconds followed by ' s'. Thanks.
11 h 43 min
